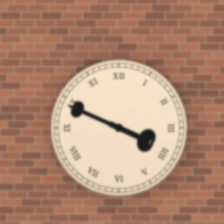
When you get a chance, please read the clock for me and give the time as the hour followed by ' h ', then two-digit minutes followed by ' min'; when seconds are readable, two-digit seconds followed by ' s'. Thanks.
3 h 49 min
